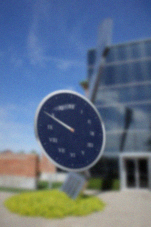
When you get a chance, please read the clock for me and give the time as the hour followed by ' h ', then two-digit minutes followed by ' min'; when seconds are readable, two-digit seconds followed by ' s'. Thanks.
9 h 49 min
